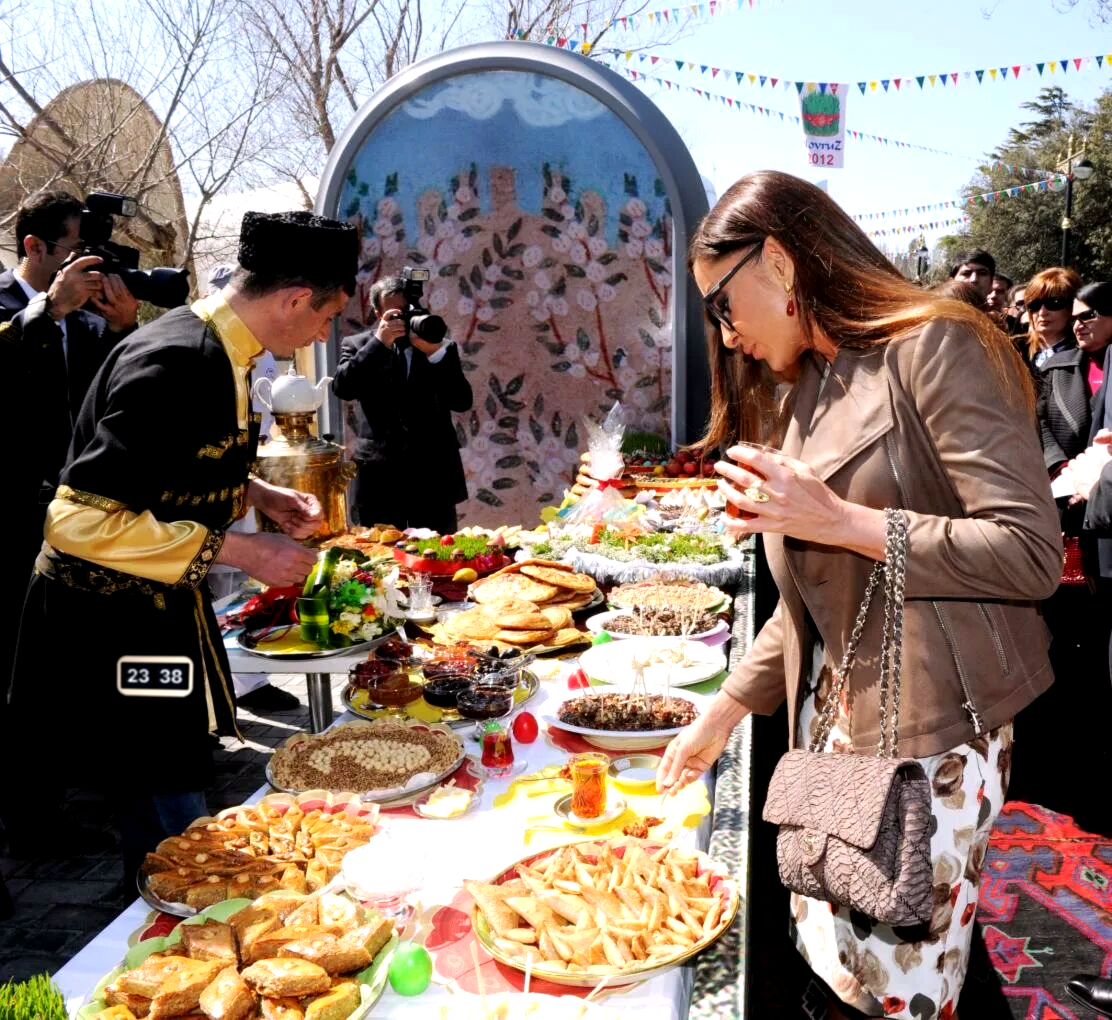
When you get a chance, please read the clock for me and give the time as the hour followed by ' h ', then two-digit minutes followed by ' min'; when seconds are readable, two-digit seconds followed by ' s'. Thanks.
23 h 38 min
